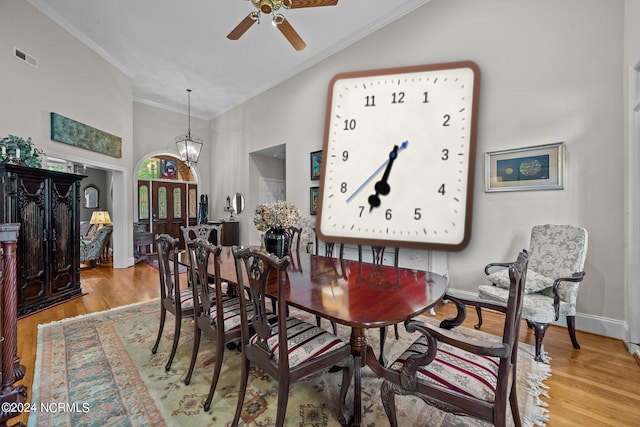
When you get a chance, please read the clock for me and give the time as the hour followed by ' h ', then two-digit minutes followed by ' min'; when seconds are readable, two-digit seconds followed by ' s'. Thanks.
6 h 33 min 38 s
